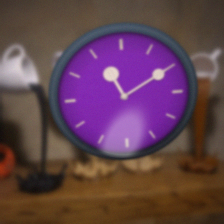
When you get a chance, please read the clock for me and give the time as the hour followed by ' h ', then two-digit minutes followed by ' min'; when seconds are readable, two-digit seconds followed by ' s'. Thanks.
11 h 10 min
